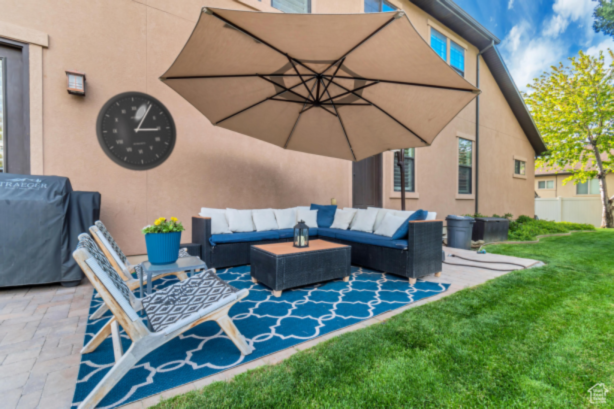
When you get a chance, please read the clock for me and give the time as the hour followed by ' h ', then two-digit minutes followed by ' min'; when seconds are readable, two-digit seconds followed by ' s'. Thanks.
3 h 06 min
